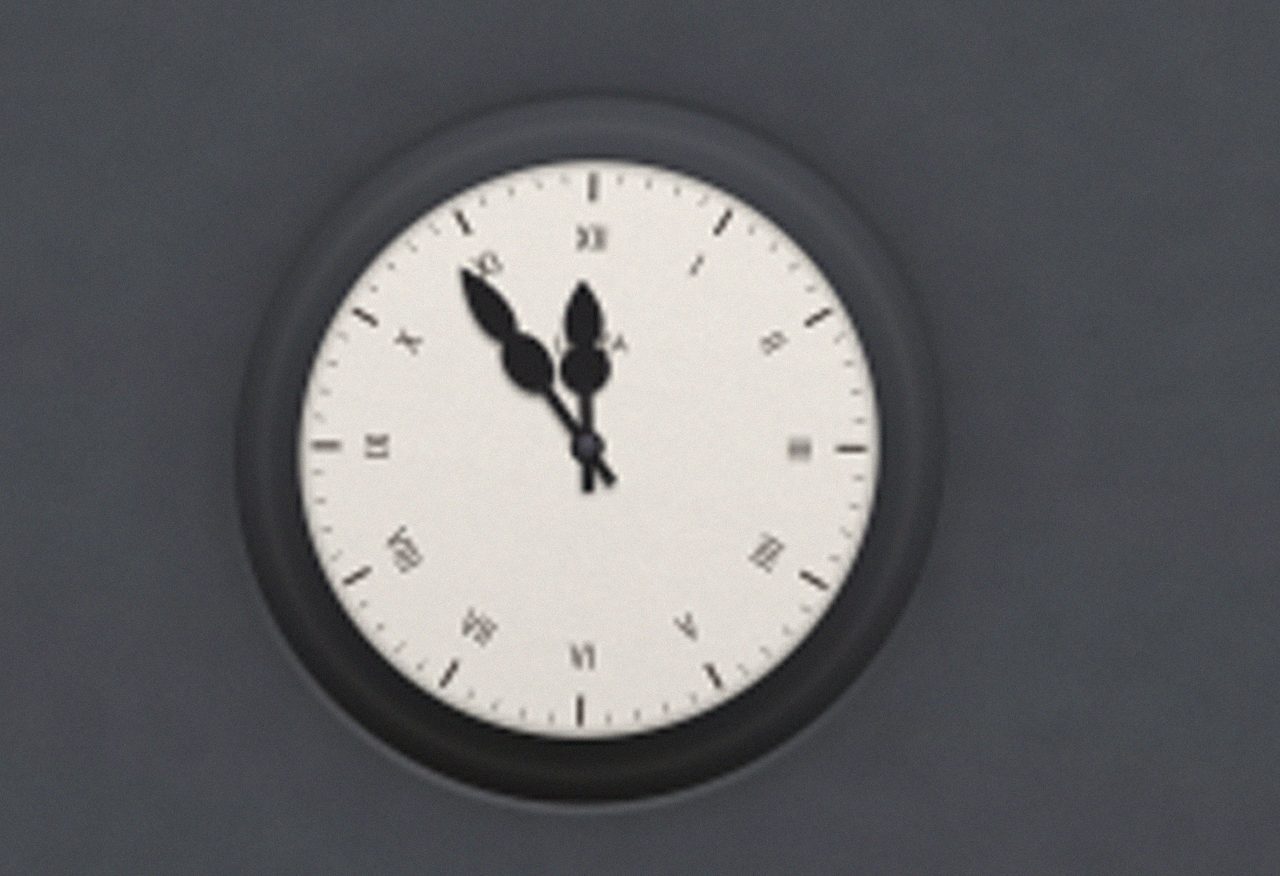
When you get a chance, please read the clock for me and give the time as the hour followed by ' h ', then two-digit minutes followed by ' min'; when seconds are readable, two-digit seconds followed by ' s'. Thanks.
11 h 54 min
